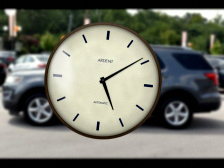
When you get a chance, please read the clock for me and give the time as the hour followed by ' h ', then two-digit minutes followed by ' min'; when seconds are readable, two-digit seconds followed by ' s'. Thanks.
5 h 09 min
